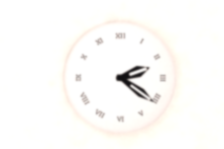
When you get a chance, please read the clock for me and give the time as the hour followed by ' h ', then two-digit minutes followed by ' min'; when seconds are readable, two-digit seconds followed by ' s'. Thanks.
2 h 21 min
